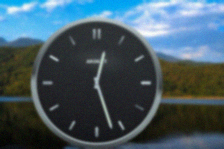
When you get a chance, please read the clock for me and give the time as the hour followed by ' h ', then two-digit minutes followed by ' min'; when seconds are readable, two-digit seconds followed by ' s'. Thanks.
12 h 27 min
